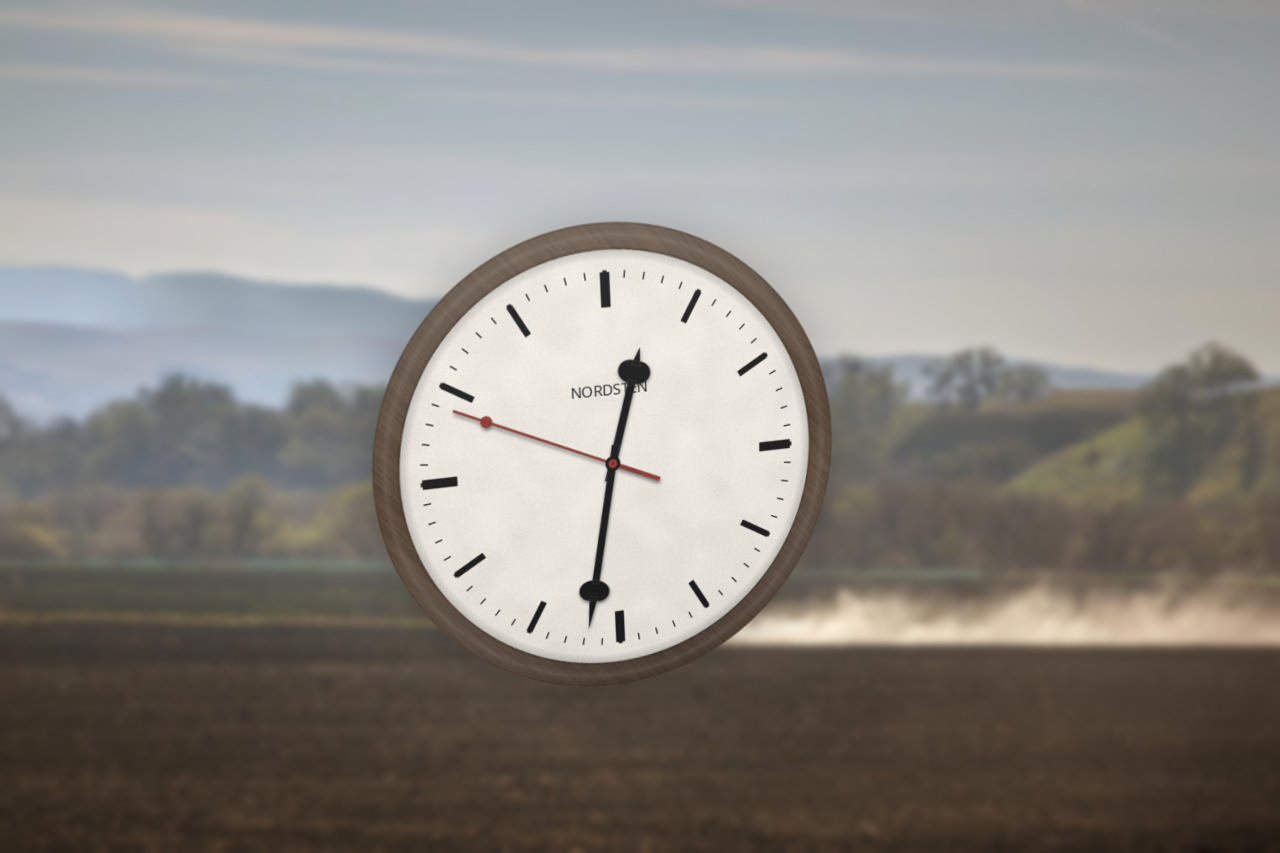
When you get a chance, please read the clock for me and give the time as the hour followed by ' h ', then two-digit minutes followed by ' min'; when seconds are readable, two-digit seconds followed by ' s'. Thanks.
12 h 31 min 49 s
